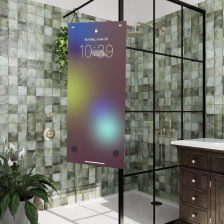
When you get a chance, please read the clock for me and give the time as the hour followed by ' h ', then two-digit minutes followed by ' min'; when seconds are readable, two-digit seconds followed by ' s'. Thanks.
10 h 39 min
